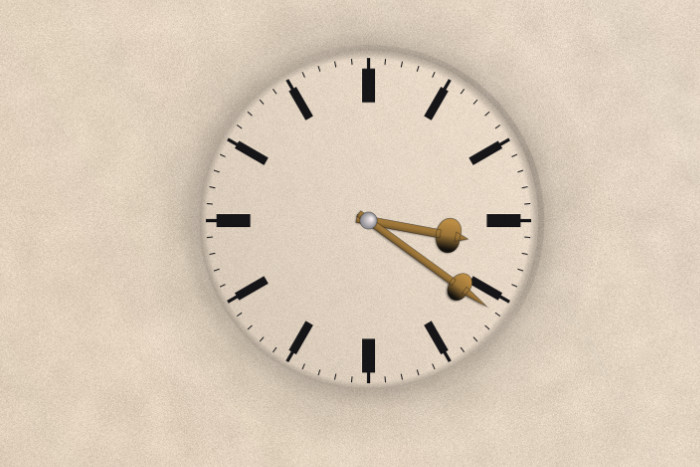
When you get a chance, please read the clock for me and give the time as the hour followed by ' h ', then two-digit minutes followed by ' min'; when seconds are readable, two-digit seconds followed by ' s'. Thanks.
3 h 21 min
